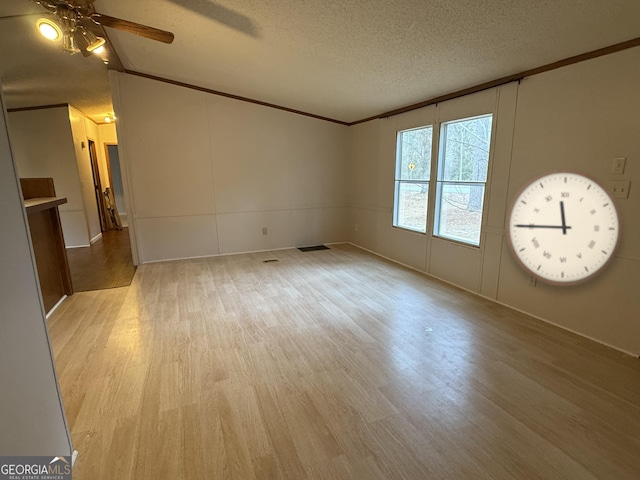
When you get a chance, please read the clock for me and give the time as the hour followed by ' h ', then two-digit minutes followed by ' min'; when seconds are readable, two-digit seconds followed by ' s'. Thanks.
11 h 45 min
